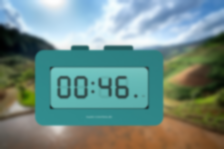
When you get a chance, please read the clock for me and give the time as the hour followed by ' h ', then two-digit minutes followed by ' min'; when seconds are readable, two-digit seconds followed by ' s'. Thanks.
0 h 46 min
